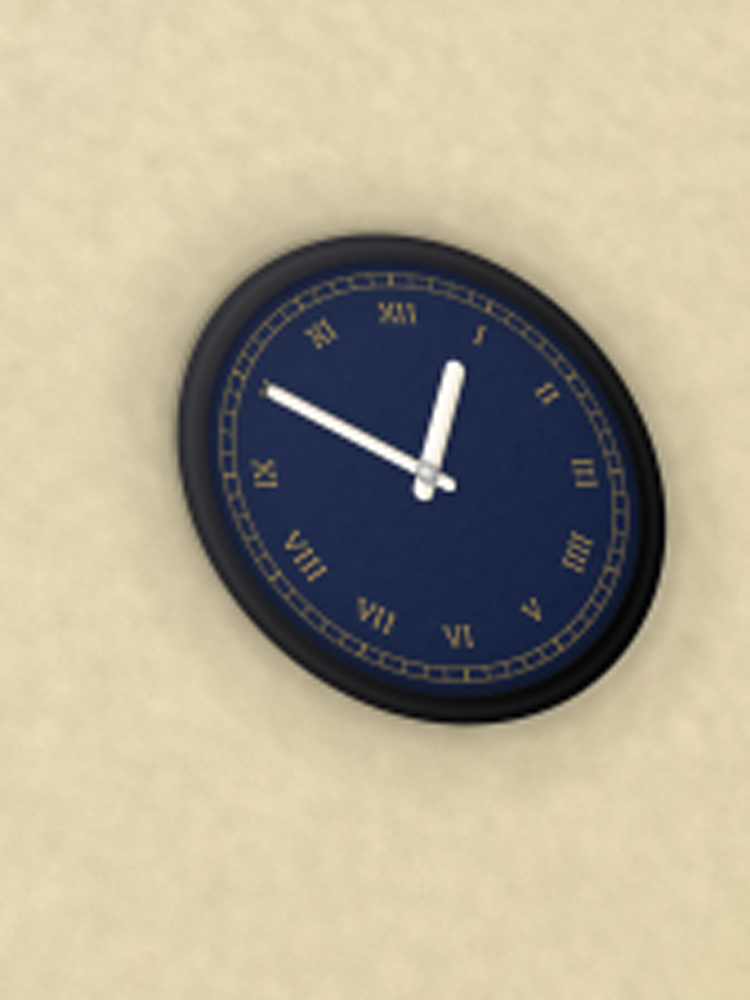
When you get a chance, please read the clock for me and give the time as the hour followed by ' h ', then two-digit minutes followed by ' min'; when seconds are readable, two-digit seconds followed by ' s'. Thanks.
12 h 50 min
